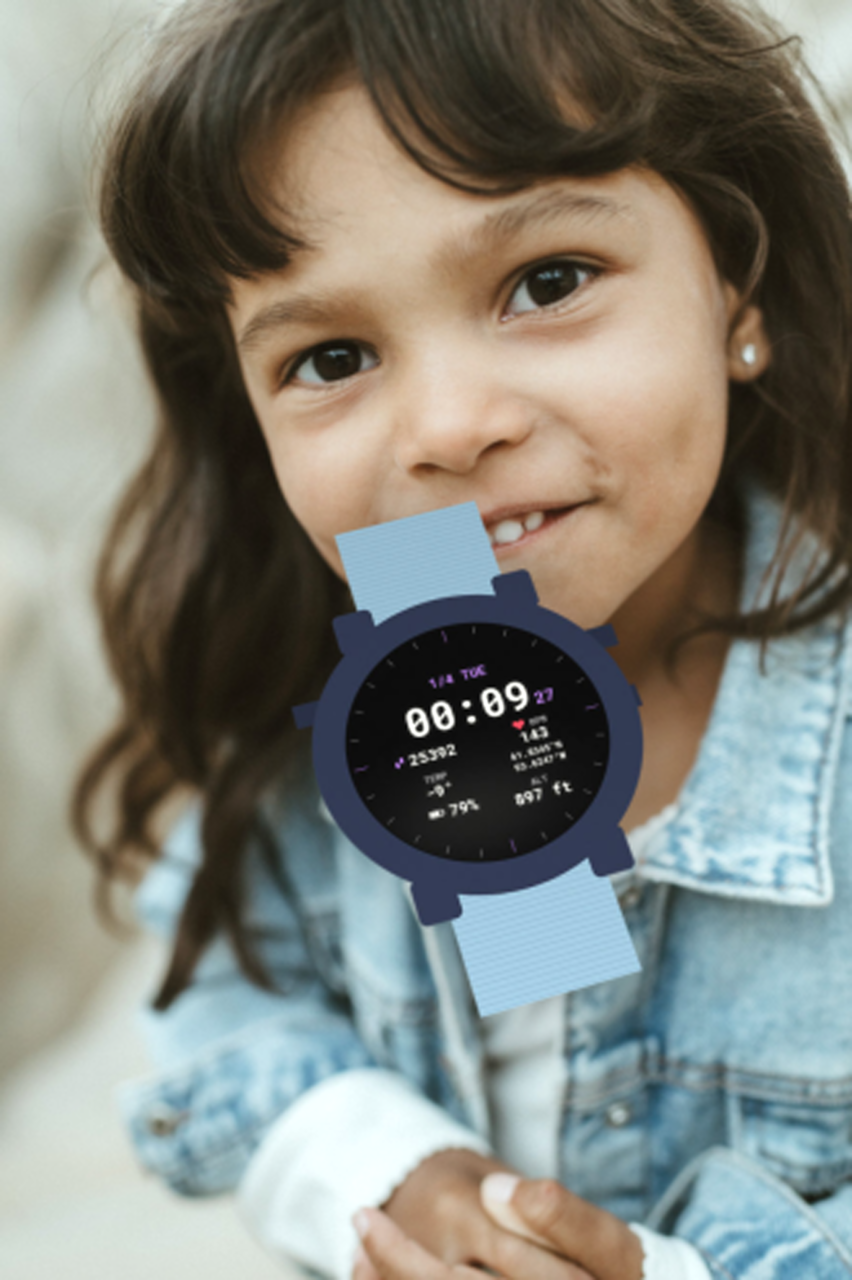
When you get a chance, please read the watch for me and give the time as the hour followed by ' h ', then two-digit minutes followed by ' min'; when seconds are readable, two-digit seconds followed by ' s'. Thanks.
0 h 09 min
